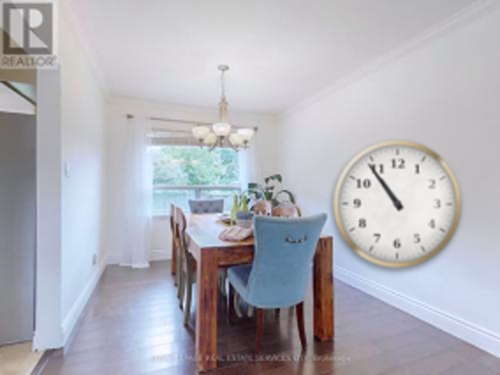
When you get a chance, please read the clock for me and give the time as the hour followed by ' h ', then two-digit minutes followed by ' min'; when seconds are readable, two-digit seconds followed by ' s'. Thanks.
10 h 54 min
